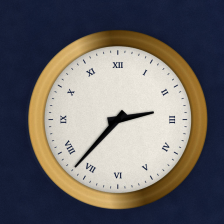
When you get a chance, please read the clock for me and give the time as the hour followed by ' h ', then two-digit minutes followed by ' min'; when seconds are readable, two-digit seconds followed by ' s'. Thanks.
2 h 37 min
